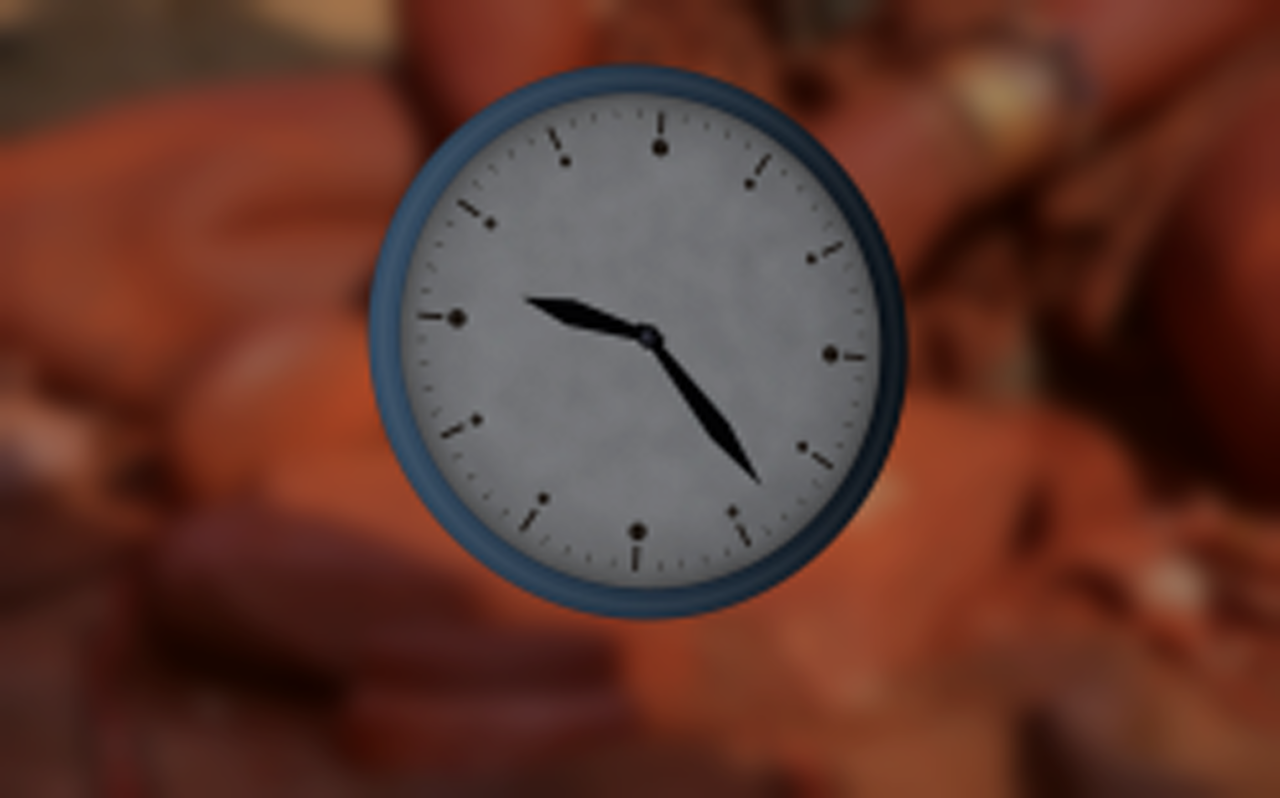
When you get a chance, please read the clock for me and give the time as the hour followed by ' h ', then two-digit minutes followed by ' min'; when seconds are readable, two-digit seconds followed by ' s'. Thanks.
9 h 23 min
